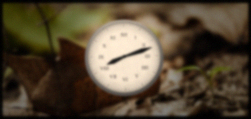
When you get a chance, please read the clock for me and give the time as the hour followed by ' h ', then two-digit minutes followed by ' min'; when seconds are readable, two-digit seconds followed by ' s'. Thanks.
8 h 12 min
